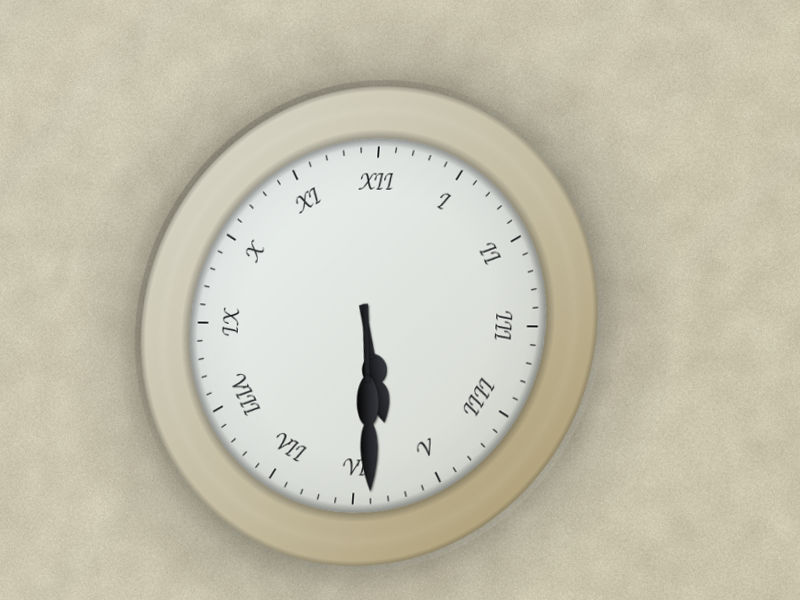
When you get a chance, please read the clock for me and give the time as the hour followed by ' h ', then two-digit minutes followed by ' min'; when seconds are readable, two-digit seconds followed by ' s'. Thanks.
5 h 29 min
